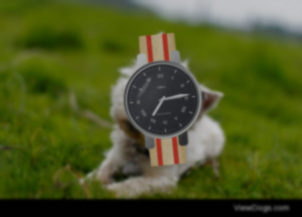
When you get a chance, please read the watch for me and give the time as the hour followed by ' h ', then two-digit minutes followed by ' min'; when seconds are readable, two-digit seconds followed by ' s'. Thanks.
7 h 14 min
